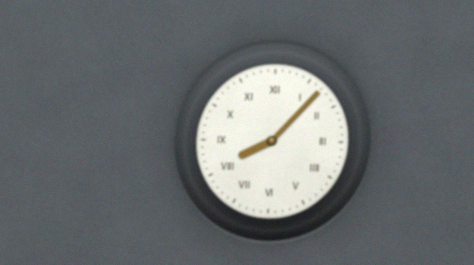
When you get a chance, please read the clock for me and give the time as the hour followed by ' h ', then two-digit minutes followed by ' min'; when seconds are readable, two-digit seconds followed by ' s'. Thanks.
8 h 07 min
